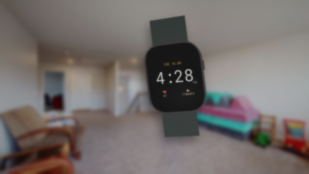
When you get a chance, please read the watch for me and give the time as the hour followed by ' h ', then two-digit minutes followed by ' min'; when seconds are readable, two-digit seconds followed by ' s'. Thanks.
4 h 28 min
